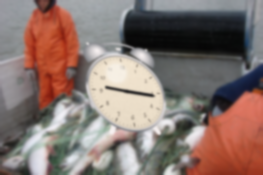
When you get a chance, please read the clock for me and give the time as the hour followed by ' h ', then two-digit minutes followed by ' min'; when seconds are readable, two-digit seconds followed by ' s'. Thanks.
9 h 16 min
